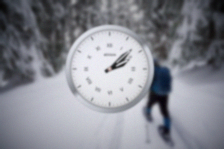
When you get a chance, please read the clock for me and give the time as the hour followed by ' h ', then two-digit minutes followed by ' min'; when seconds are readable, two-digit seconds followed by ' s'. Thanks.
2 h 08 min
